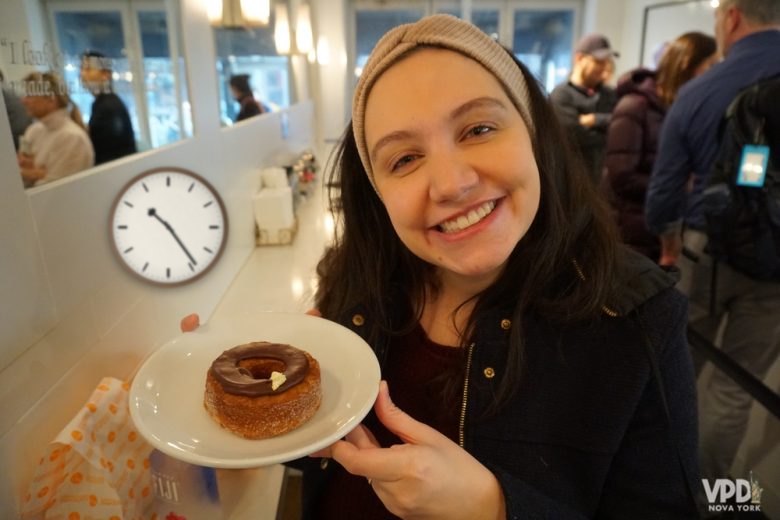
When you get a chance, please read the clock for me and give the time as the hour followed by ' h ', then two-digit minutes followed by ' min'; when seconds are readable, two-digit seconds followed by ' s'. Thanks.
10 h 24 min
